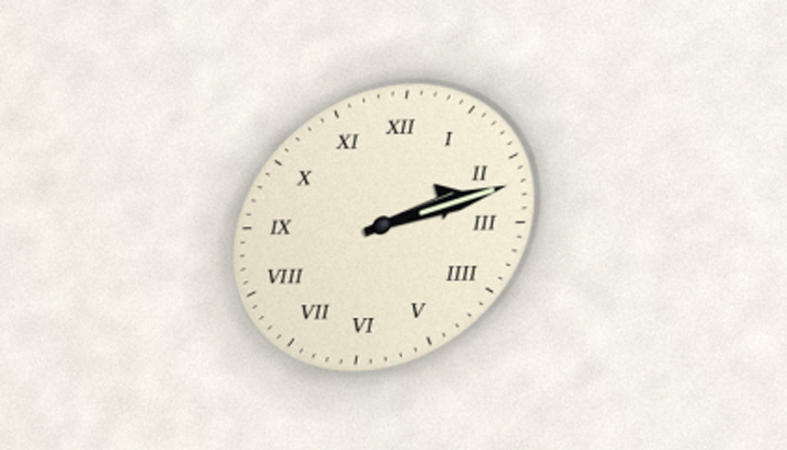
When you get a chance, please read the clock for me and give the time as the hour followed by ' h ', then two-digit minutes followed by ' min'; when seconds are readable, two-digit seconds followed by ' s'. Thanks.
2 h 12 min
